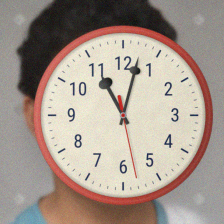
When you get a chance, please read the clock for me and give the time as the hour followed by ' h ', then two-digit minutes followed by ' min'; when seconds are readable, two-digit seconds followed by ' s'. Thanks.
11 h 02 min 28 s
